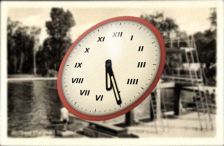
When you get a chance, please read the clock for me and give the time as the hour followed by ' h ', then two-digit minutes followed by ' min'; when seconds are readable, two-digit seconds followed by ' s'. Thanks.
5 h 25 min
